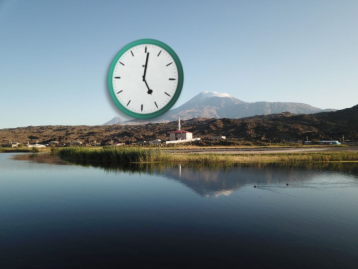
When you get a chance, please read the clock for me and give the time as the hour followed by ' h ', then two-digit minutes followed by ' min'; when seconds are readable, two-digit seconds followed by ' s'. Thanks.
5 h 01 min
